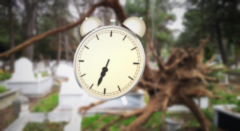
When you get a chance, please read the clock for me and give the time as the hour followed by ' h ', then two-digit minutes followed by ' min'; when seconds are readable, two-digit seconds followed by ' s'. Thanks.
6 h 33 min
